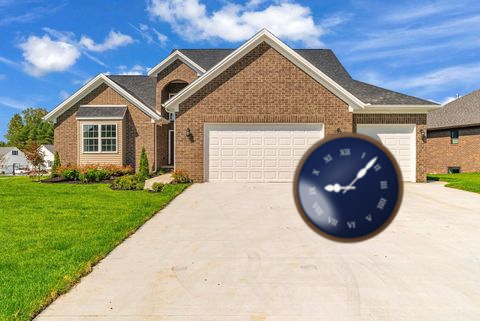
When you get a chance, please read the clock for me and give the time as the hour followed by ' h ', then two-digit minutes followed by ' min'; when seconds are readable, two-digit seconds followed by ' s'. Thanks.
9 h 08 min
